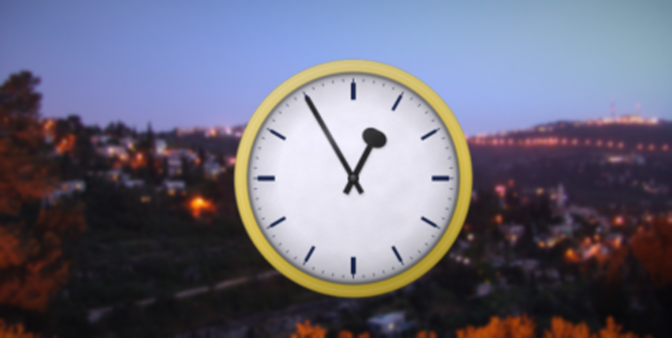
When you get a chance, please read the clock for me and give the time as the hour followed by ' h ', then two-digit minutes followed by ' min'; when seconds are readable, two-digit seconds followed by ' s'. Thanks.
12 h 55 min
